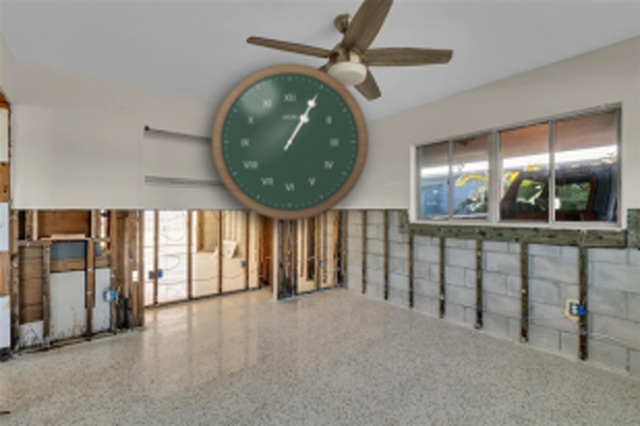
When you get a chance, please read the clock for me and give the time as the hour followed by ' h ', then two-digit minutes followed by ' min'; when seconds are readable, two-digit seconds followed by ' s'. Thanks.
1 h 05 min
